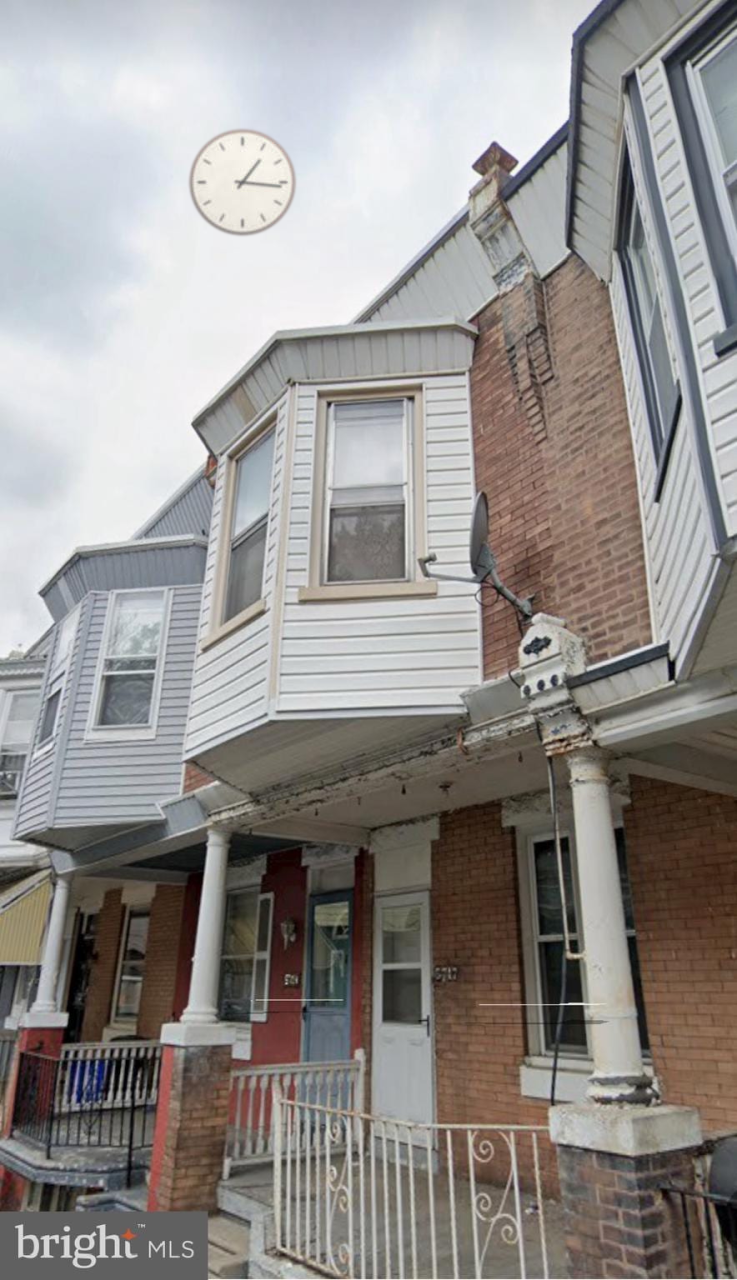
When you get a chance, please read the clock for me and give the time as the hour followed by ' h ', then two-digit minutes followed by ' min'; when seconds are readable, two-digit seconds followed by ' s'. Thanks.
1 h 16 min
